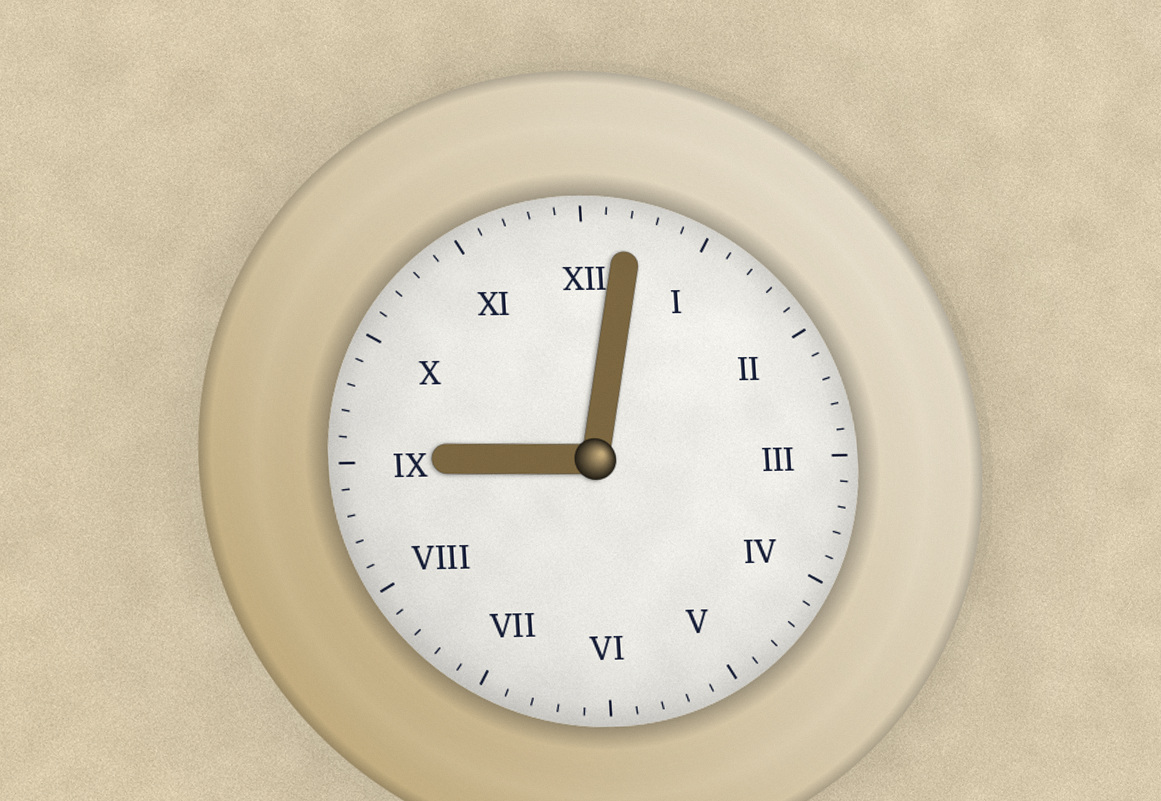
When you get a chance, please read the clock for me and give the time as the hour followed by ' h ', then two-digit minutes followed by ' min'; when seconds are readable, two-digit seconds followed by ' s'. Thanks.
9 h 02 min
